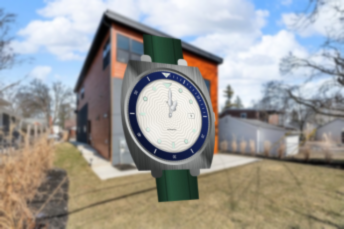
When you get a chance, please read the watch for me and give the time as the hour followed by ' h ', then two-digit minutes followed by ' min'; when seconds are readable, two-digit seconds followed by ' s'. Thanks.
1 h 01 min
